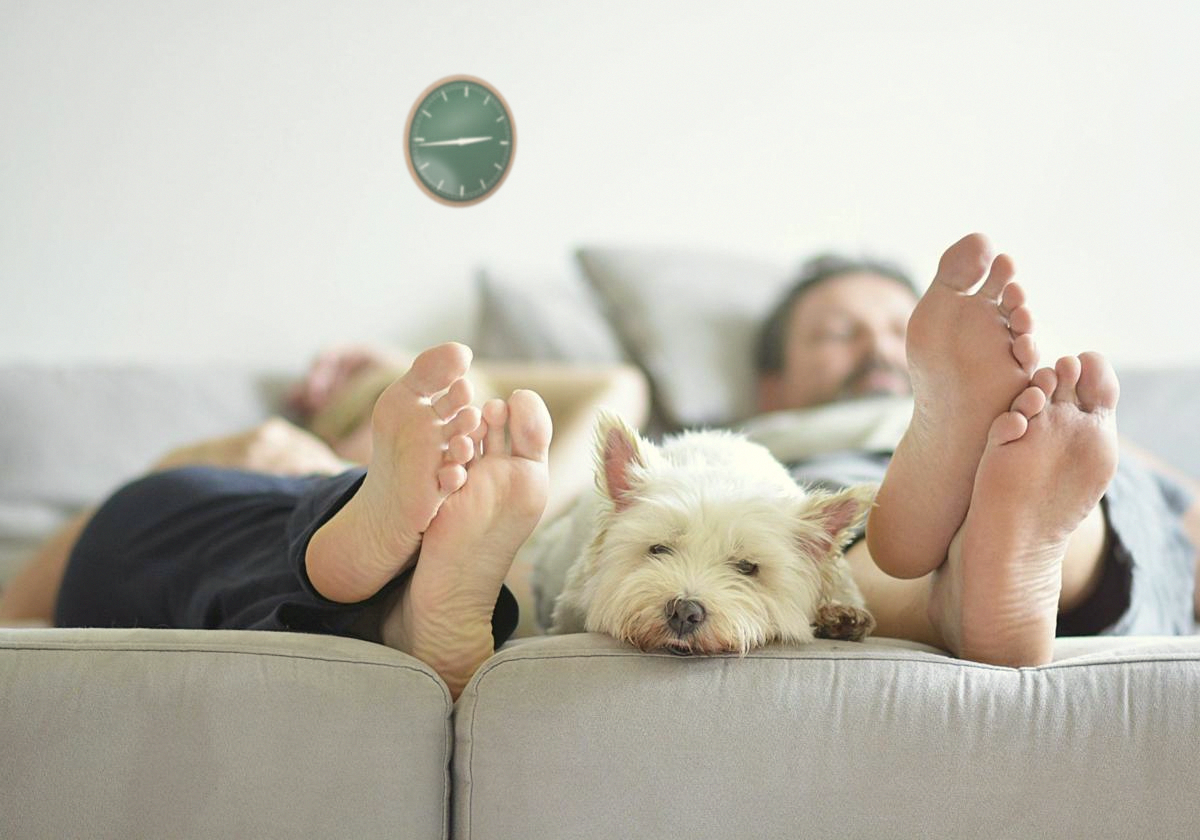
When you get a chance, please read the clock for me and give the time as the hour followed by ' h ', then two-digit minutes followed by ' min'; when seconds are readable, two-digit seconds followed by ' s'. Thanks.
2 h 44 min
